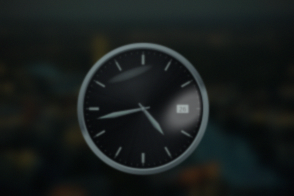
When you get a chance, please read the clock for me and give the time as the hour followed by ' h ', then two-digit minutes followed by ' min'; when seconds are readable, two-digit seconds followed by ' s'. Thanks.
4 h 43 min
